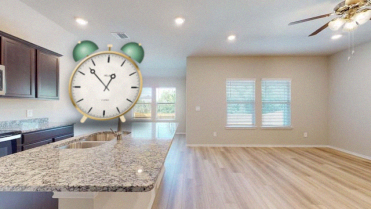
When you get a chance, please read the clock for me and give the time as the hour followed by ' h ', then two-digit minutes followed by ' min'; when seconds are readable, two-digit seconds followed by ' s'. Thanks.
12 h 53 min
